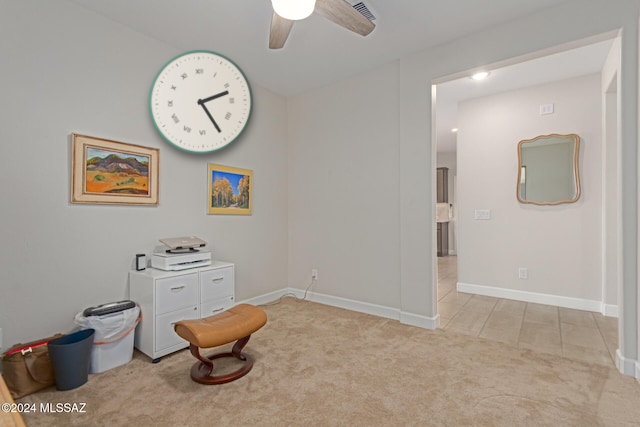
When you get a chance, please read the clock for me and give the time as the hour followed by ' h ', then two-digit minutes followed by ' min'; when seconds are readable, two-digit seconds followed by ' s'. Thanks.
2 h 25 min
